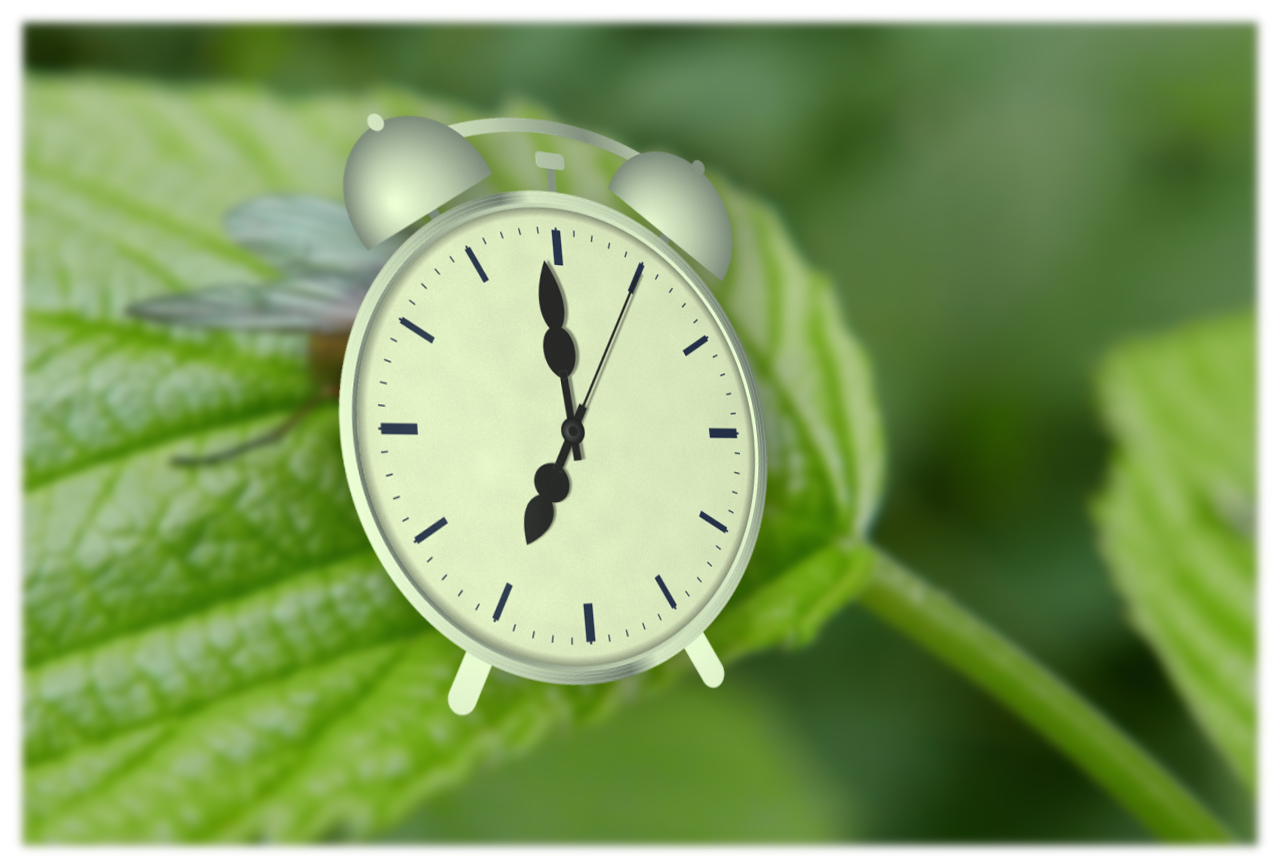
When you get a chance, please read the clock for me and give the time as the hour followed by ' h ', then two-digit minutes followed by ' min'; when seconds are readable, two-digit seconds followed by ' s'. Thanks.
6 h 59 min 05 s
